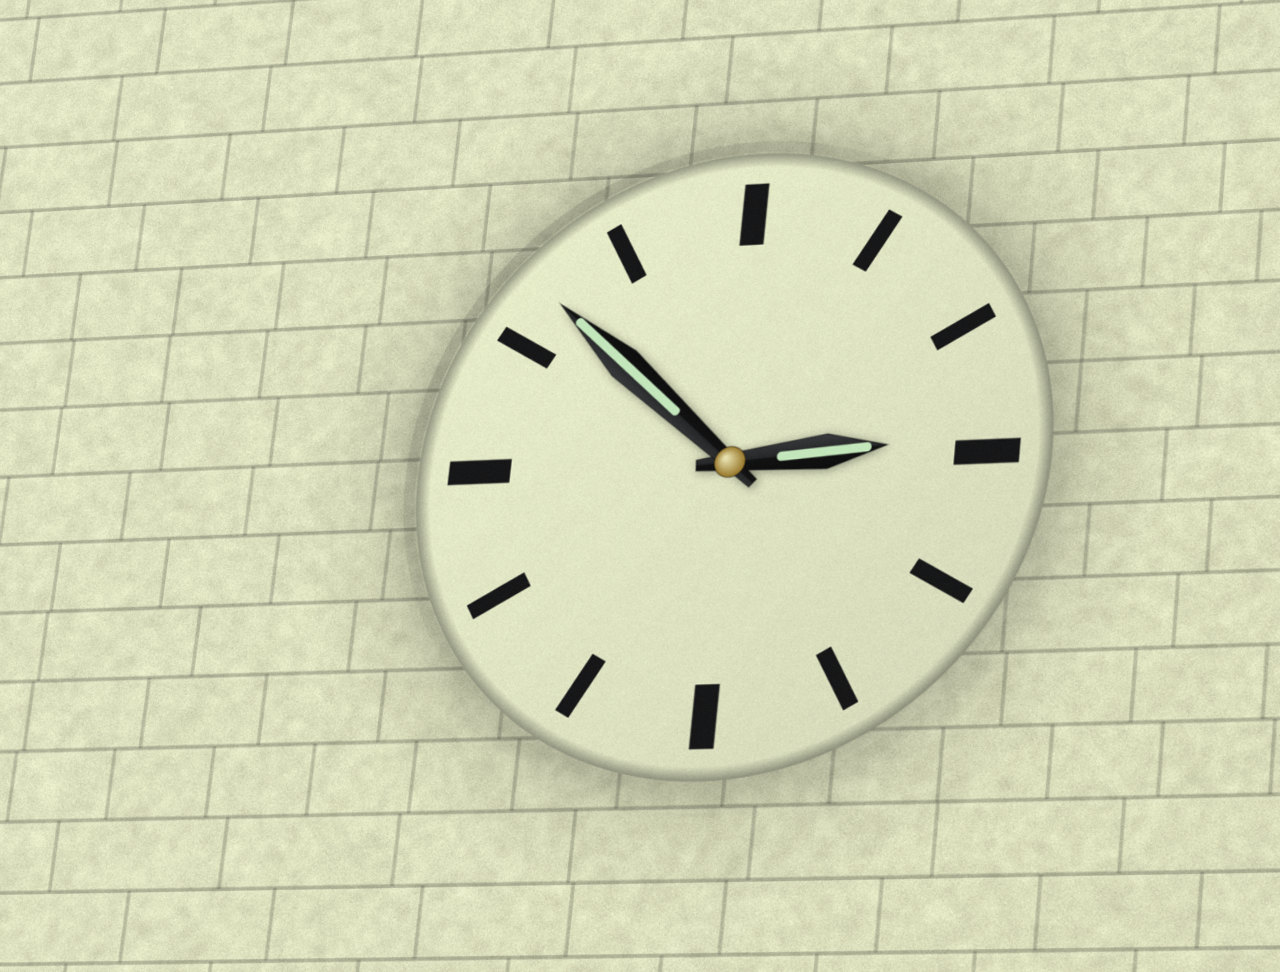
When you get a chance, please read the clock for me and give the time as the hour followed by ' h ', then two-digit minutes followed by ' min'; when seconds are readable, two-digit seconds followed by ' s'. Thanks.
2 h 52 min
